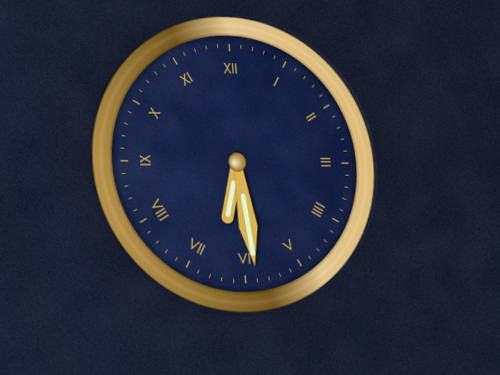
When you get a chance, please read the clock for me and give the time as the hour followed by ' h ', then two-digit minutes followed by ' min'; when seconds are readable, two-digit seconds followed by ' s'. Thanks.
6 h 29 min
